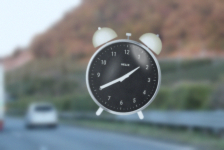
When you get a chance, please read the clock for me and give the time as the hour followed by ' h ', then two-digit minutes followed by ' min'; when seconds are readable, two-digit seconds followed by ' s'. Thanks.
1 h 40 min
